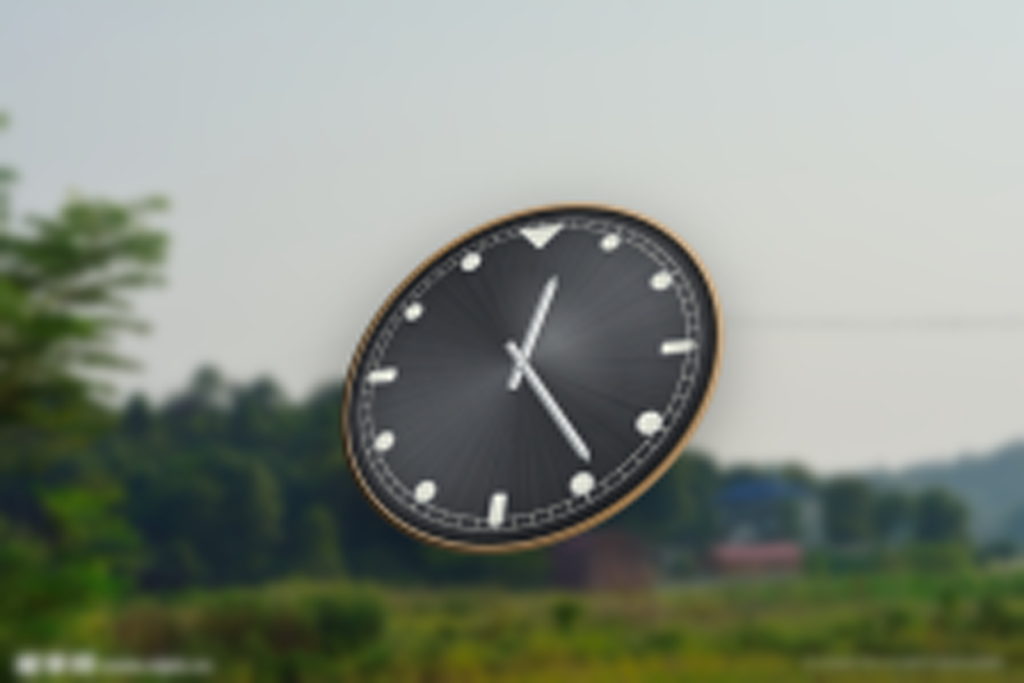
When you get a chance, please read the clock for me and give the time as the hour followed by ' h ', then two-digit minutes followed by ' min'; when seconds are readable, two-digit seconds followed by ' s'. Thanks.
12 h 24 min
